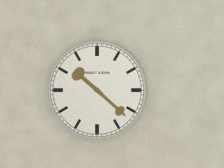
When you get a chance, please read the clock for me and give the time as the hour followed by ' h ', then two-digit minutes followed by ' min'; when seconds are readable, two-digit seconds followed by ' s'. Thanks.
10 h 22 min
